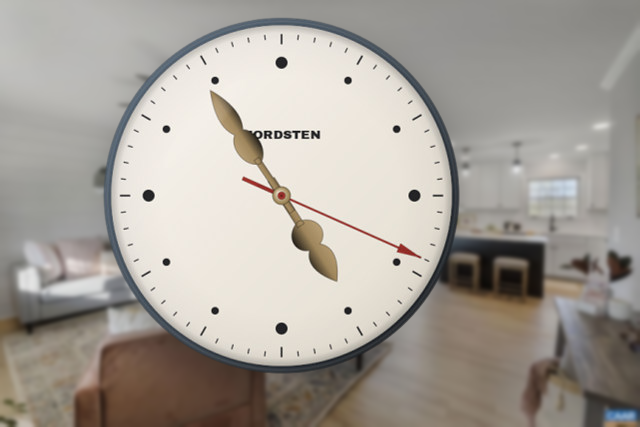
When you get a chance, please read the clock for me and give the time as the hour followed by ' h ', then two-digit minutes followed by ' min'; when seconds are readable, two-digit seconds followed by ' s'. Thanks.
4 h 54 min 19 s
